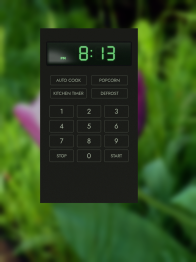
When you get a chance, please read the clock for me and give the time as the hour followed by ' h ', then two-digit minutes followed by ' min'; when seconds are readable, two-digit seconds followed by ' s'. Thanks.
8 h 13 min
